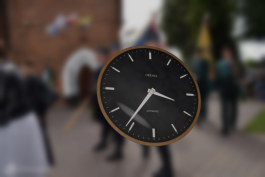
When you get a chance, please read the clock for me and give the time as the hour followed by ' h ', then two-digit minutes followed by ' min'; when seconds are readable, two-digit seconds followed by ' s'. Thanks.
3 h 36 min
